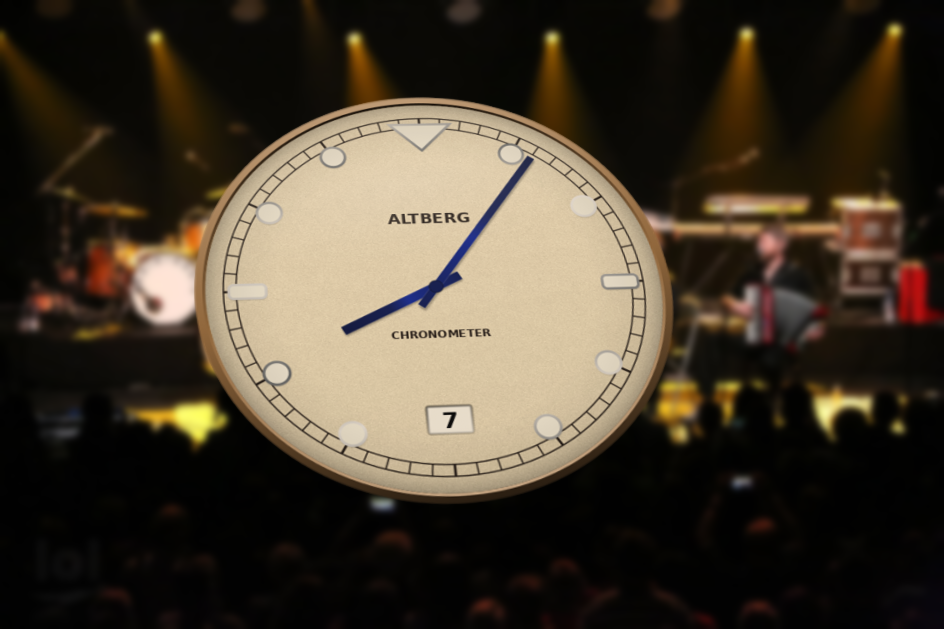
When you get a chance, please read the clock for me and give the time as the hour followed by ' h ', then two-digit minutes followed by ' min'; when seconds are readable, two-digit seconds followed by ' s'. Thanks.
8 h 06 min
